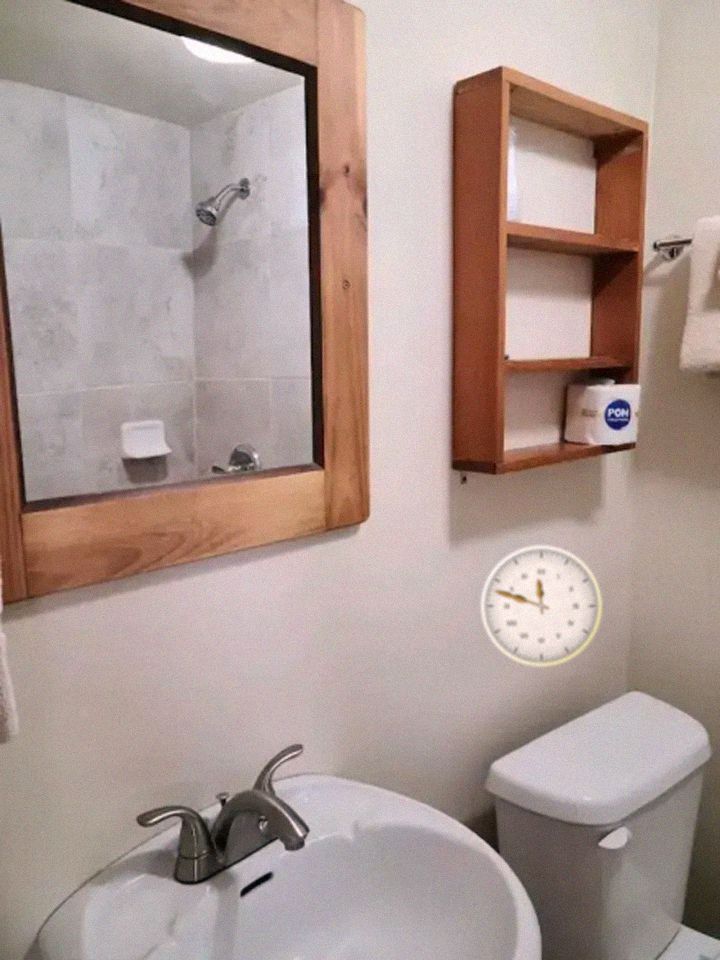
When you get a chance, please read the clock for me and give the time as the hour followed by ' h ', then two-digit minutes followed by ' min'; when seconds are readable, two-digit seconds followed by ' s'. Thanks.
11 h 48 min
